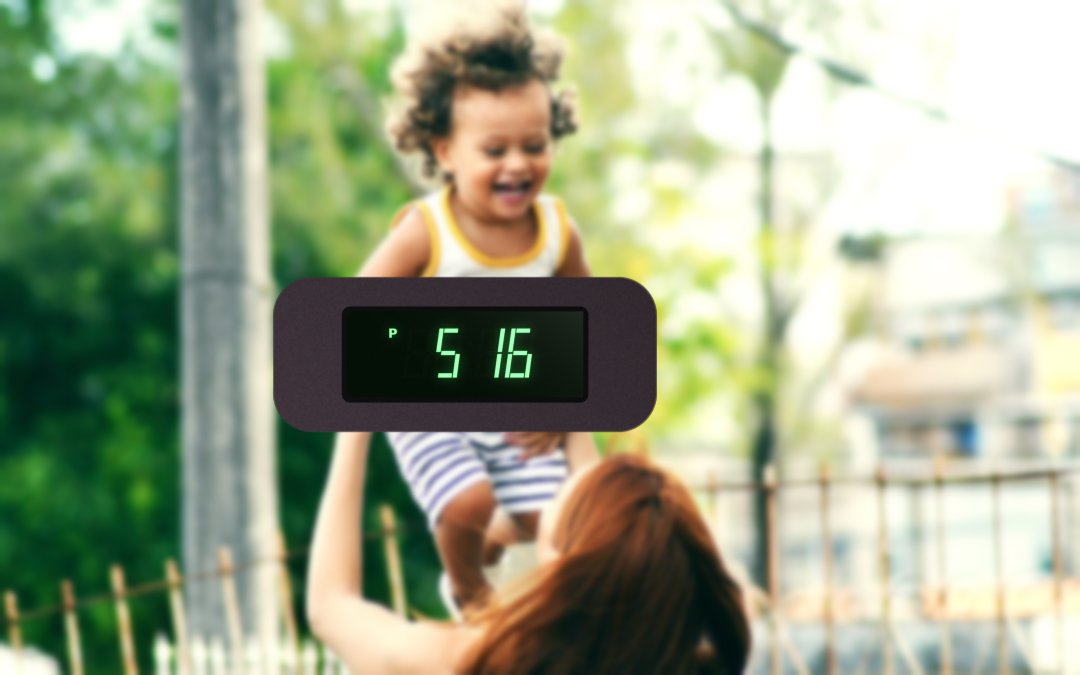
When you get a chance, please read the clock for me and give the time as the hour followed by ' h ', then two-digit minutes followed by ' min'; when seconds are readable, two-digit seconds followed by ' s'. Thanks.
5 h 16 min
